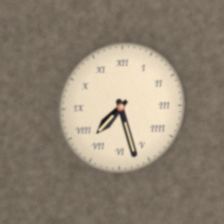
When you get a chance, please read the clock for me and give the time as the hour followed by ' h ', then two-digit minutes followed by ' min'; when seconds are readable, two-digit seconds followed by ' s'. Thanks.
7 h 27 min
